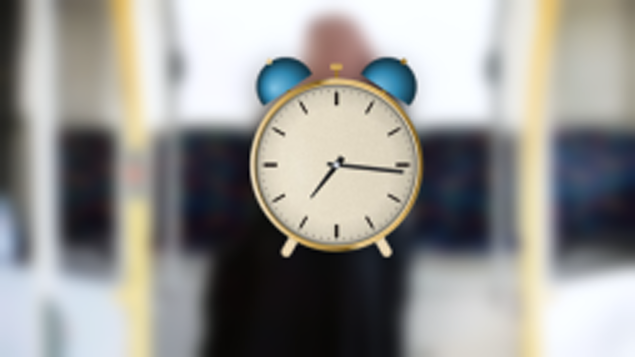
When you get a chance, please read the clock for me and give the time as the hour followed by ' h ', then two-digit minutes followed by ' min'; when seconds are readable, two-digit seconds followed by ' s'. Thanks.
7 h 16 min
